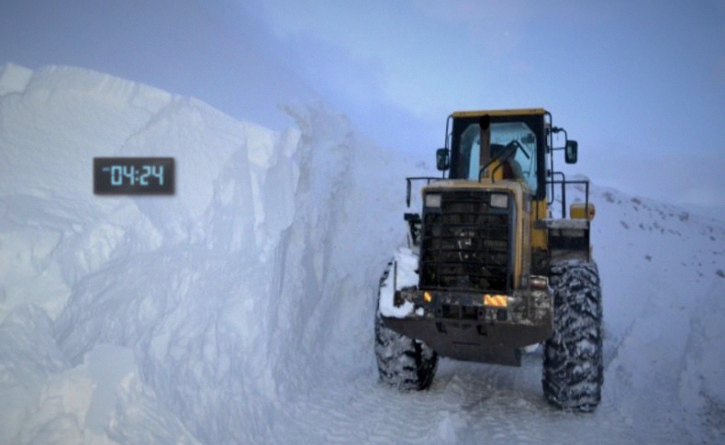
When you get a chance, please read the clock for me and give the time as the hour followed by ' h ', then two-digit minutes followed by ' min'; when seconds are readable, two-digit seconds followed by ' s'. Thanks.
4 h 24 min
